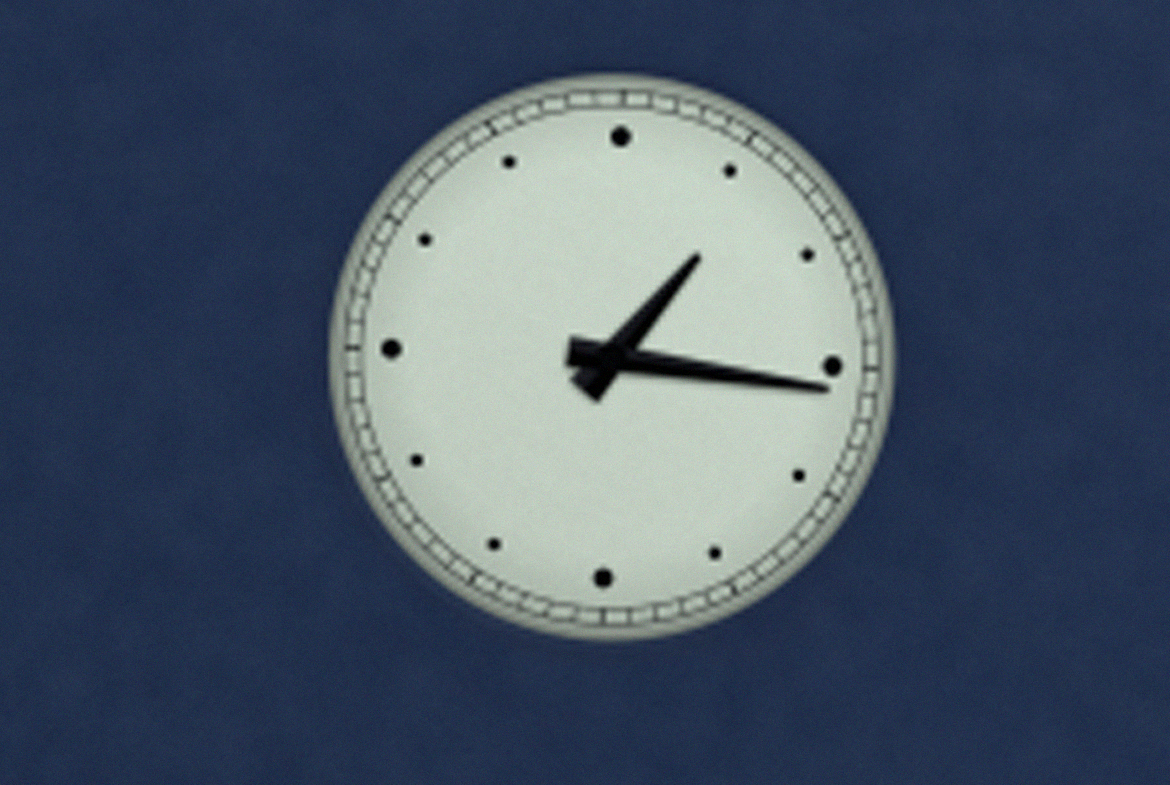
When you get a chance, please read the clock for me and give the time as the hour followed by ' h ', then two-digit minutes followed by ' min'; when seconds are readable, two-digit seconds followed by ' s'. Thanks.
1 h 16 min
